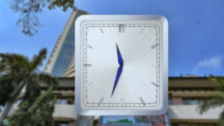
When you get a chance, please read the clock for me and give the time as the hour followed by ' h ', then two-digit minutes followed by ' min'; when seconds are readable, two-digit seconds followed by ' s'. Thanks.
11 h 33 min
